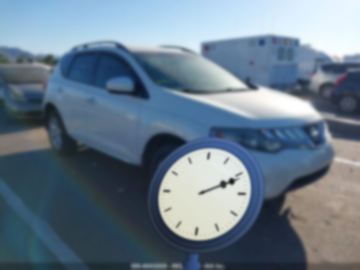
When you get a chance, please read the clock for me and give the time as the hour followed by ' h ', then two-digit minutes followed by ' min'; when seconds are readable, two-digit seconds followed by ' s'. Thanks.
2 h 11 min
